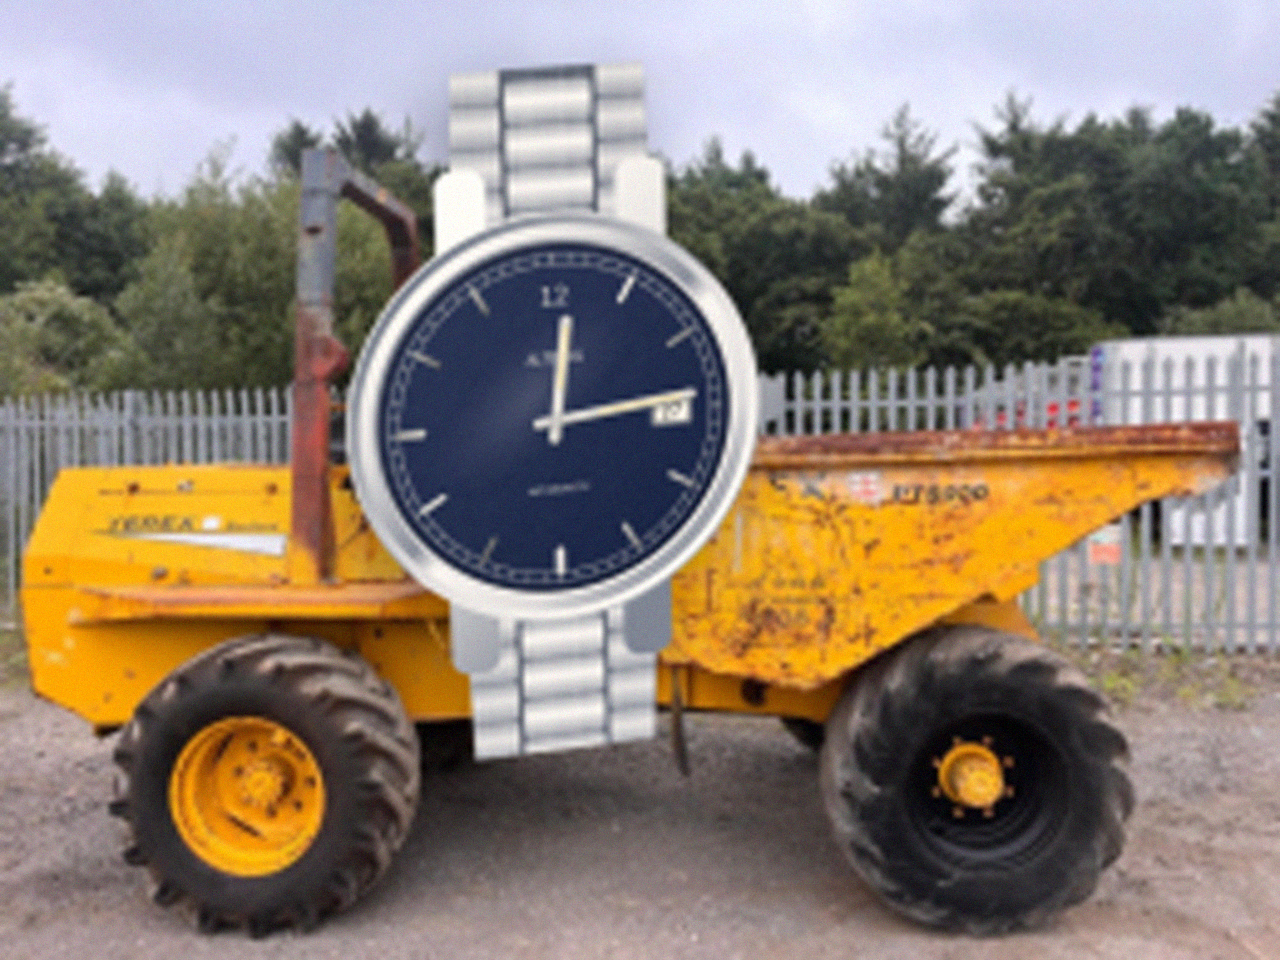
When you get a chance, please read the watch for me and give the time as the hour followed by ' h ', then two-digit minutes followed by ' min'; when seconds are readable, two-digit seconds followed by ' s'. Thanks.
12 h 14 min
